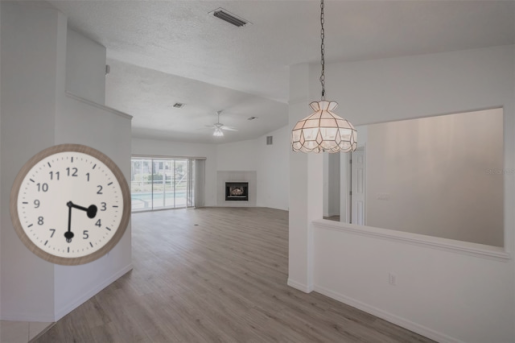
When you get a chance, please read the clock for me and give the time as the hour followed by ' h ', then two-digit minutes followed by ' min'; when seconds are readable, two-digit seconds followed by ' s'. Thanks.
3 h 30 min
